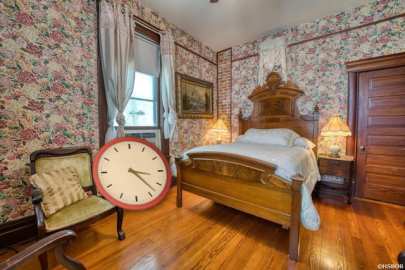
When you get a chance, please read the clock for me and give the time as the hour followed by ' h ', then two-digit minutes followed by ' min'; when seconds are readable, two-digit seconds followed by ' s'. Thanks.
3 h 23 min
